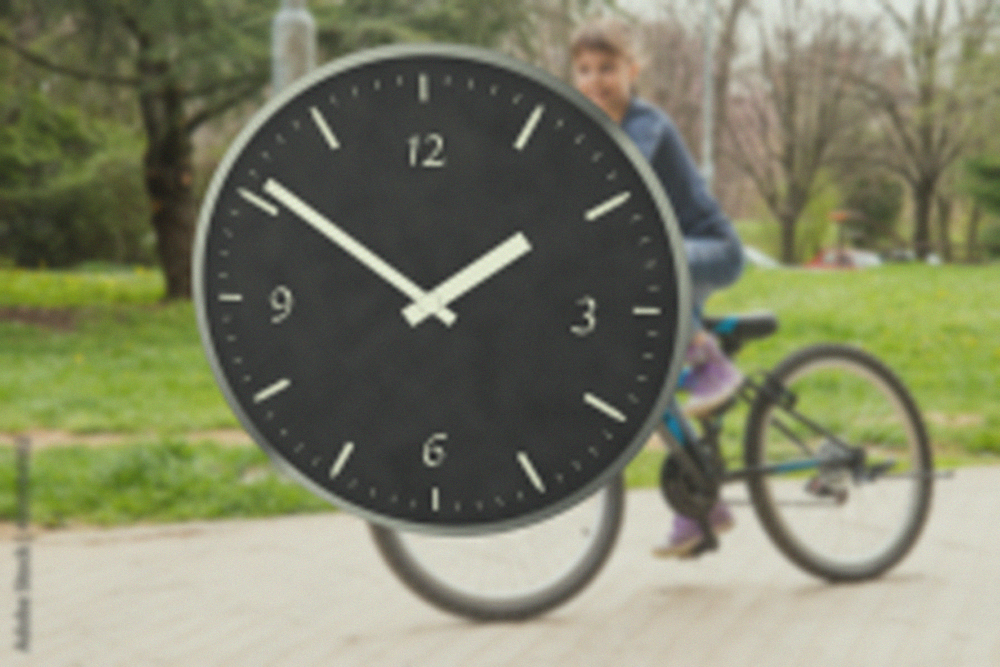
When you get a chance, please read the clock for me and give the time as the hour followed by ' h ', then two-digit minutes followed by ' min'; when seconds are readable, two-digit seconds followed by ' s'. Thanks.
1 h 51 min
